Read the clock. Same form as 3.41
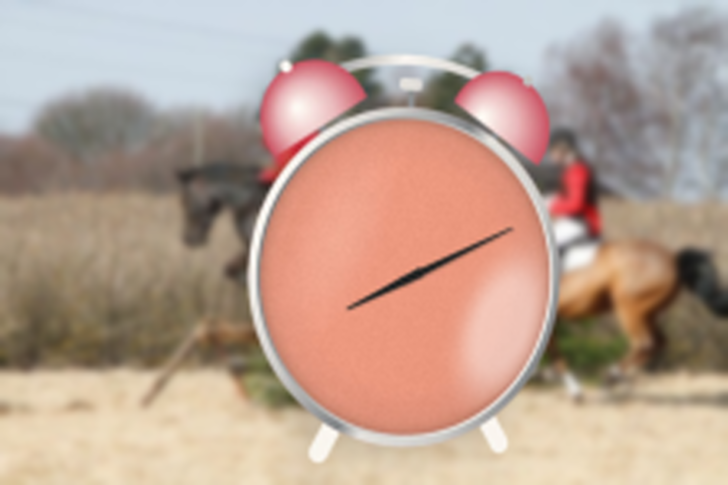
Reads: 8.11
